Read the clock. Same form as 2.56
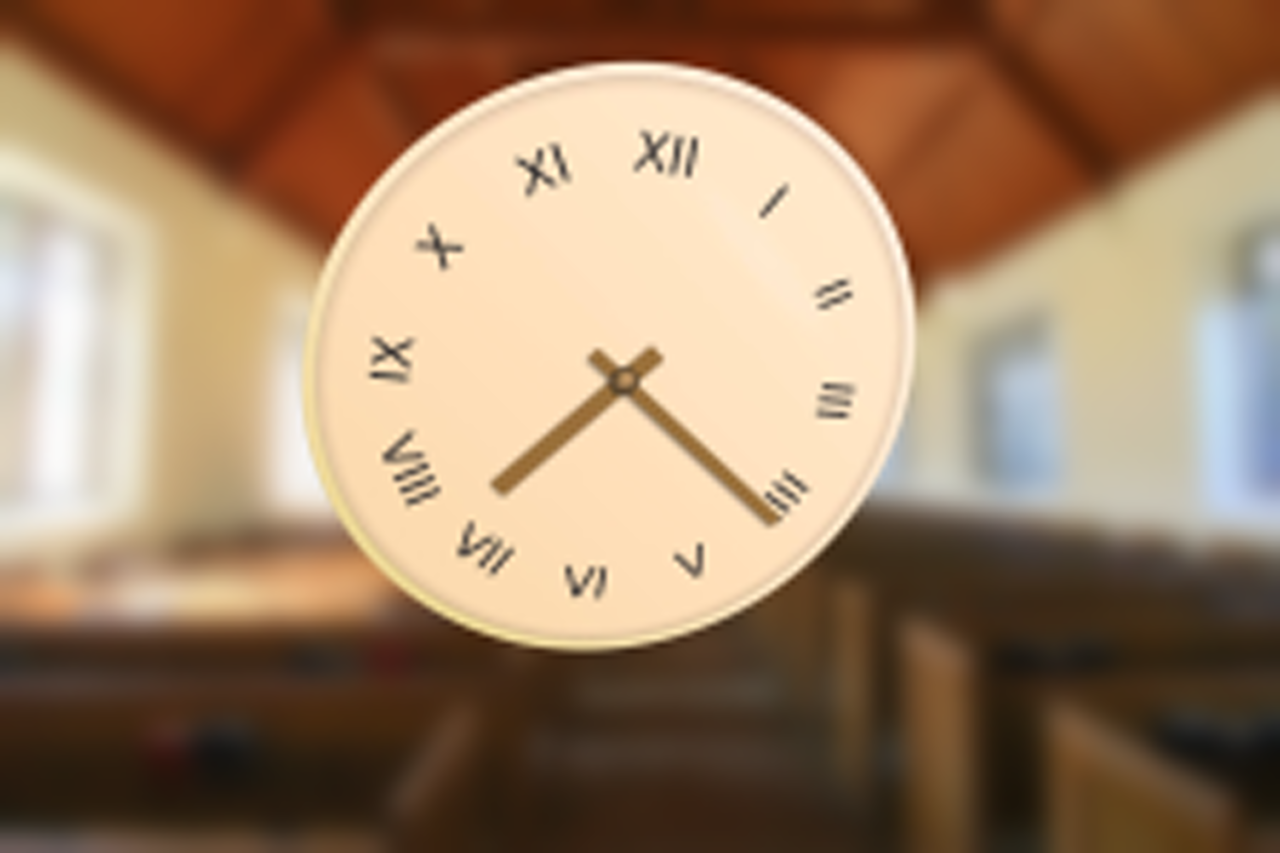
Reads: 7.21
